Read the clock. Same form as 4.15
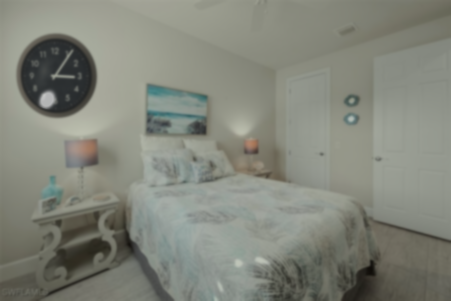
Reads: 3.06
